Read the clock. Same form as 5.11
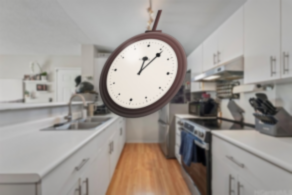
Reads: 12.06
